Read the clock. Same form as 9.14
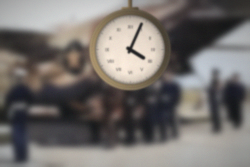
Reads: 4.04
